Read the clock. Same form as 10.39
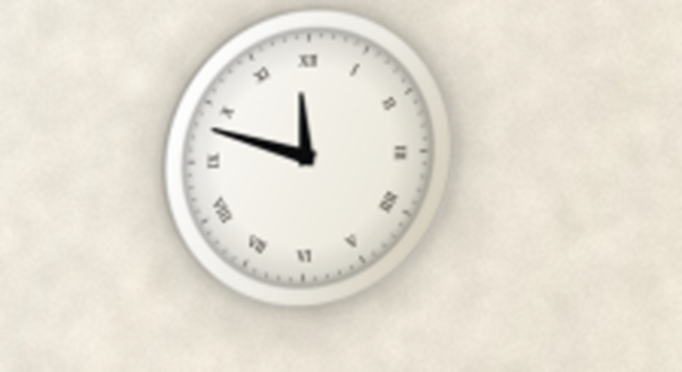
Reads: 11.48
